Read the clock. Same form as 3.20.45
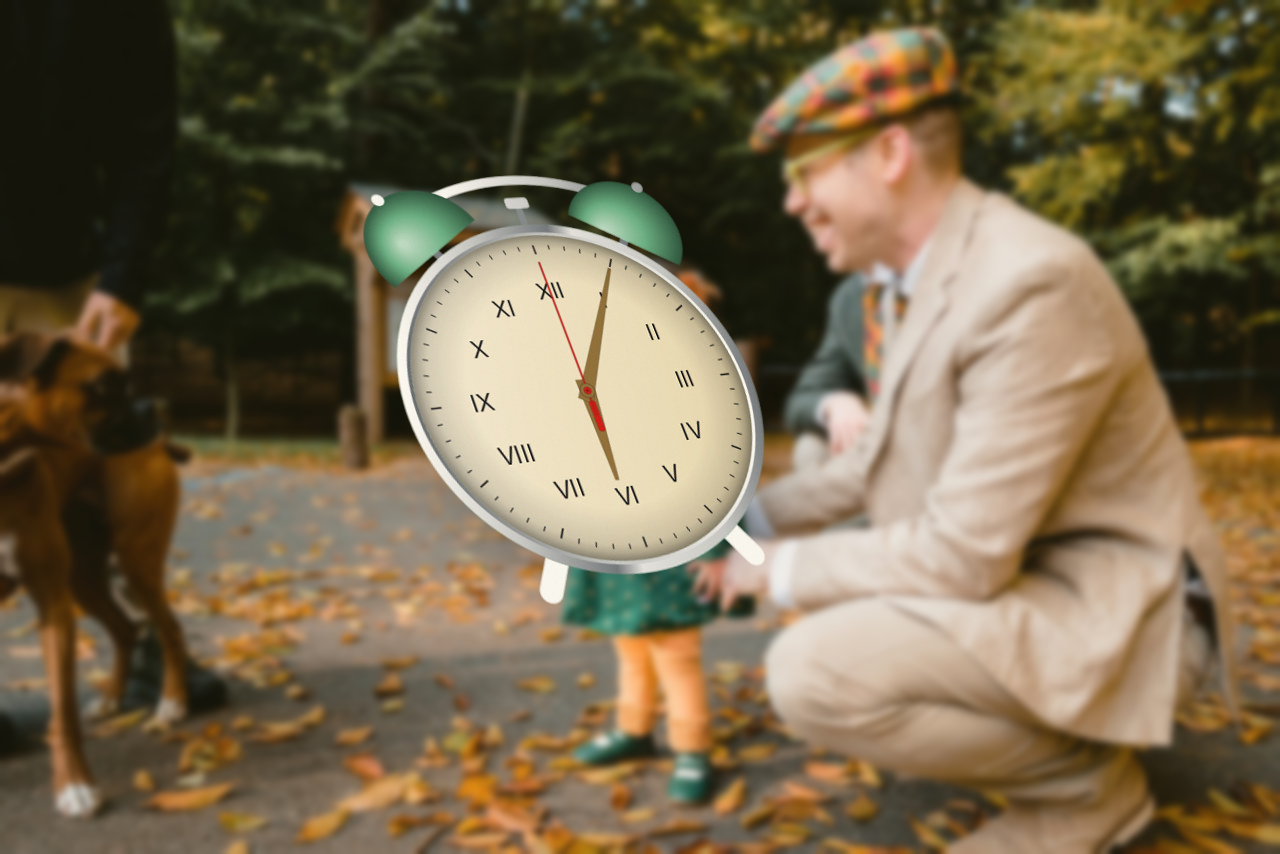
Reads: 6.05.00
